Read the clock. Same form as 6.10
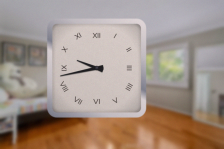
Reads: 9.43
